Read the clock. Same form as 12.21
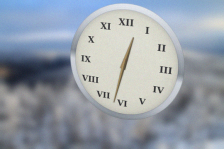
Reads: 12.32
